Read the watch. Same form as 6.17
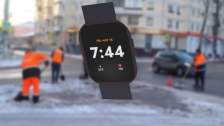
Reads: 7.44
